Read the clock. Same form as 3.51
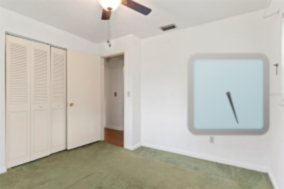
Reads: 5.27
